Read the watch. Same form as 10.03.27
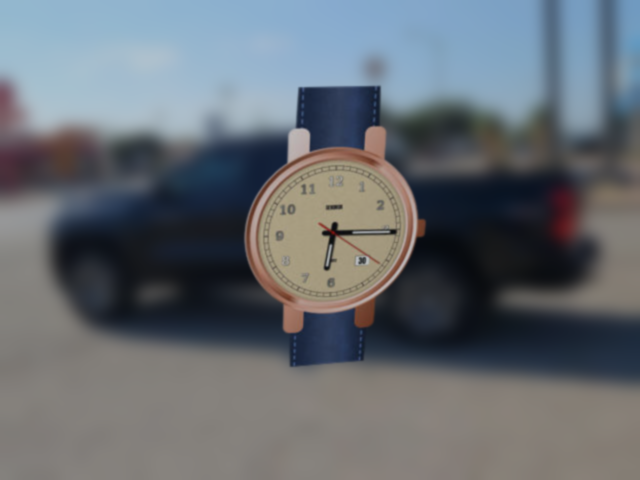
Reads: 6.15.21
